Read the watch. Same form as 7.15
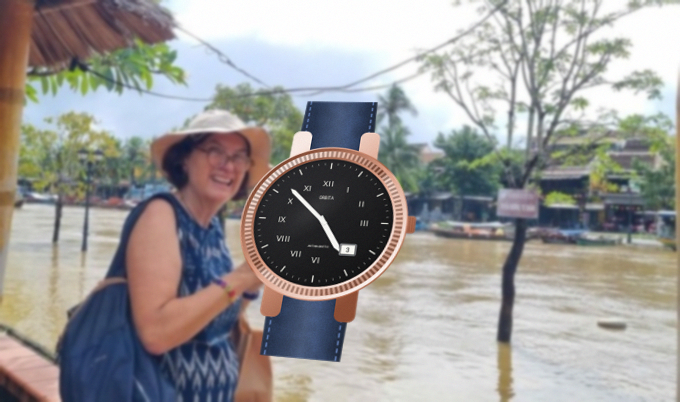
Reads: 4.52
